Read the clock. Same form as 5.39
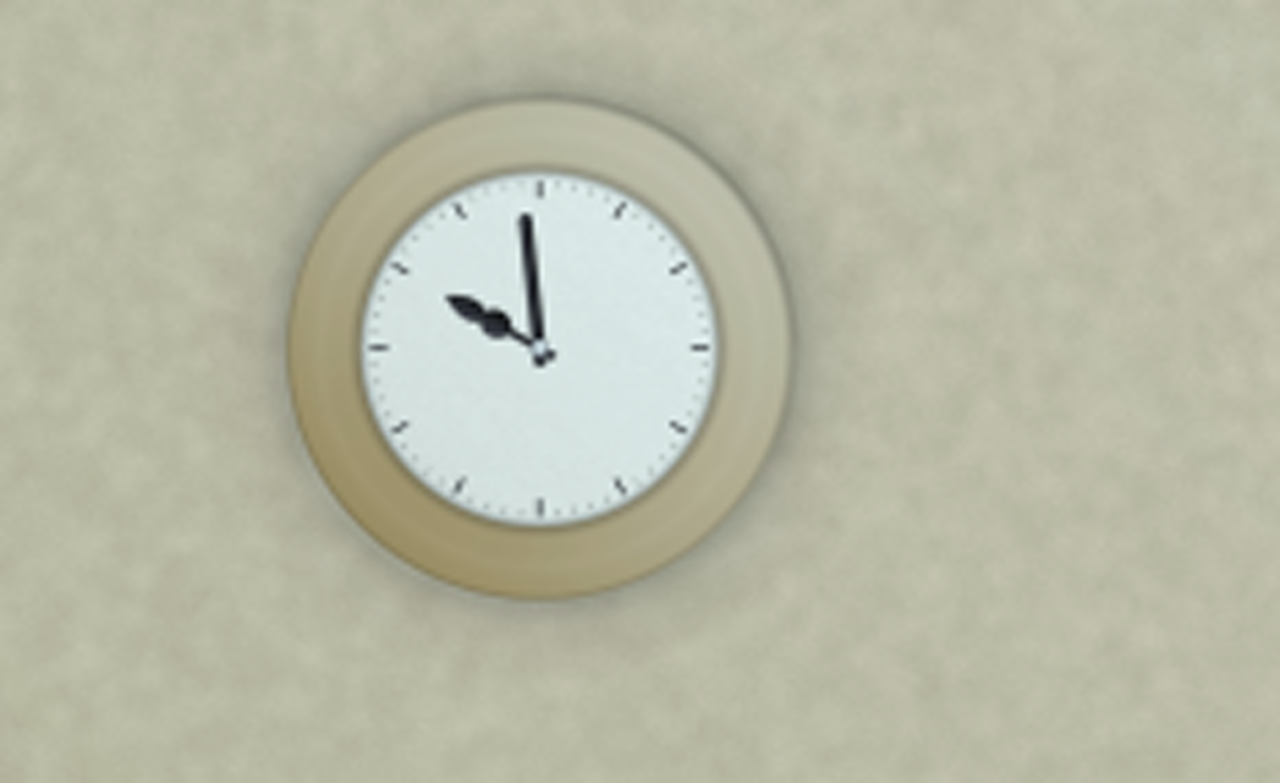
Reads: 9.59
